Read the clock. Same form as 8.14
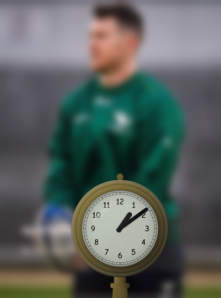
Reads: 1.09
